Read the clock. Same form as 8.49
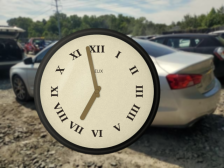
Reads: 6.58
